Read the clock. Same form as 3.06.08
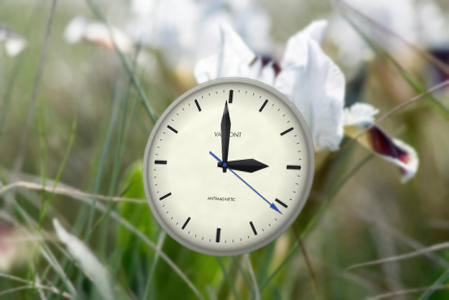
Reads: 2.59.21
